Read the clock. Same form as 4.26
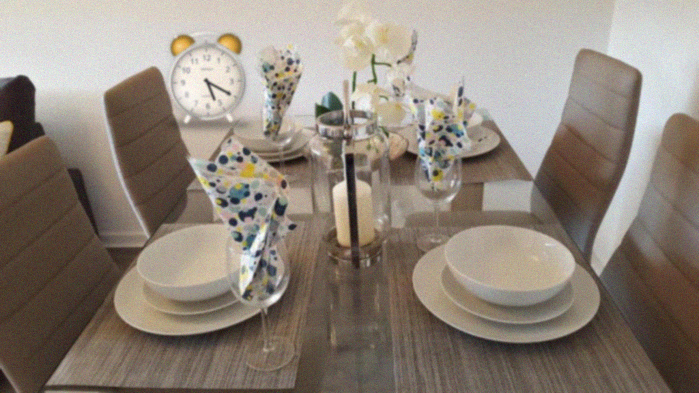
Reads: 5.20
